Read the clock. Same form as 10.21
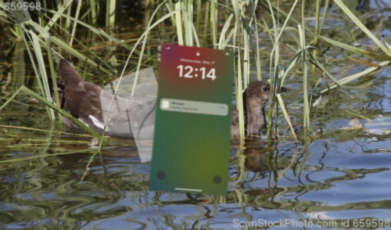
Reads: 12.14
